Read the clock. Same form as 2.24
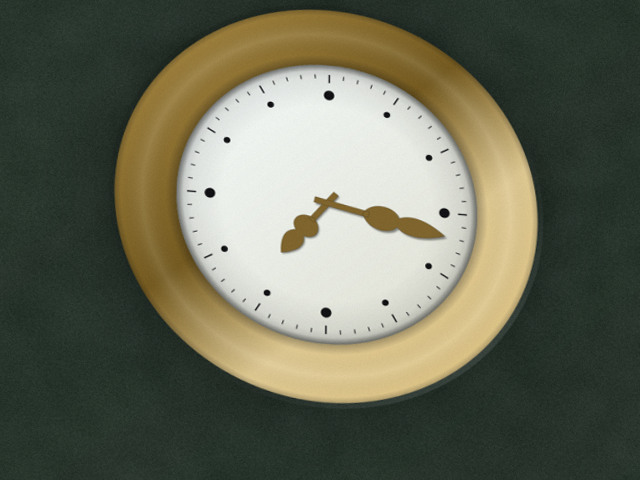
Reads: 7.17
